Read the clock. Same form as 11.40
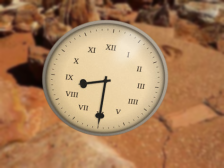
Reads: 8.30
